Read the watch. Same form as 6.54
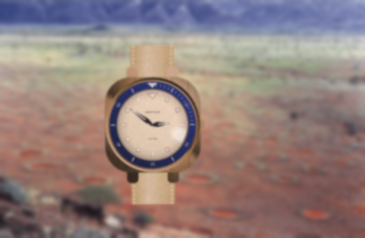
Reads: 2.51
